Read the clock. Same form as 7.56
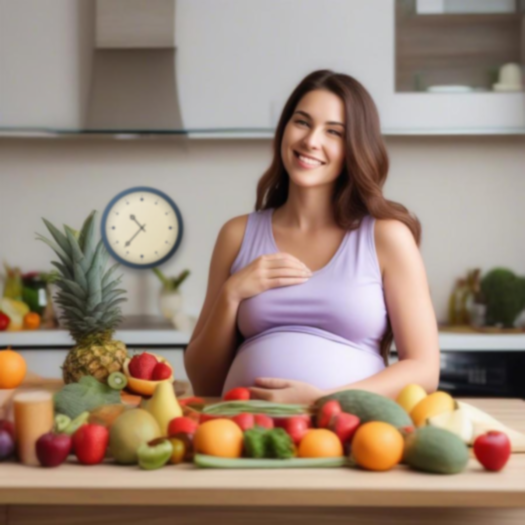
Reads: 10.37
